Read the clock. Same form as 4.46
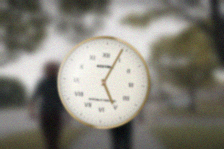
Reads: 5.04
